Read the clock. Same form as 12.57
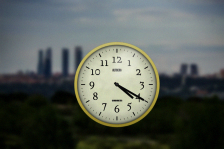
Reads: 4.20
